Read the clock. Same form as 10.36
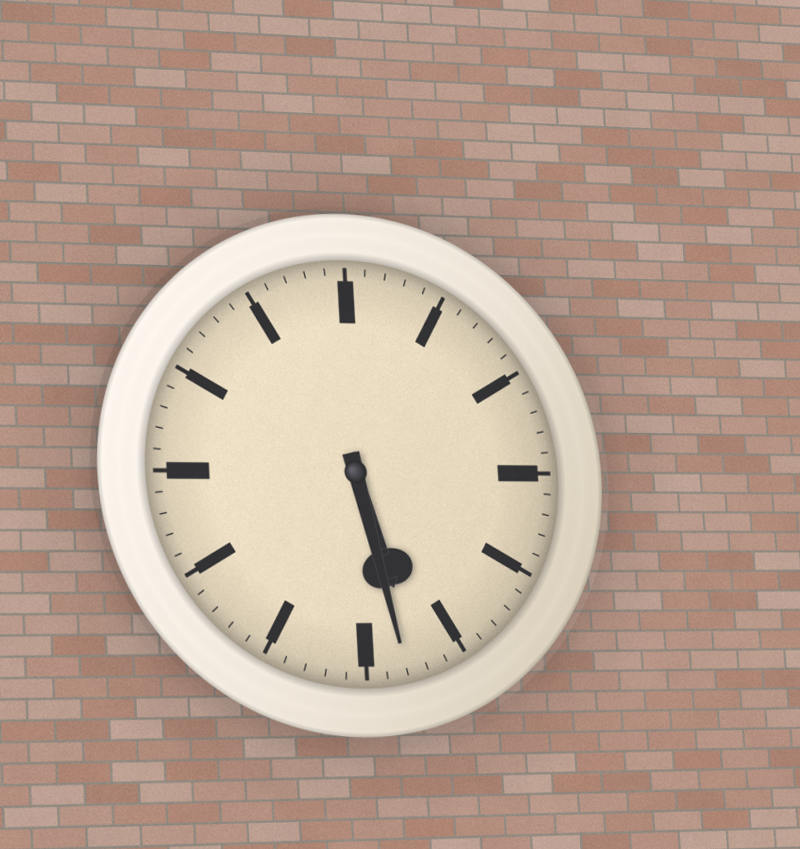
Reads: 5.28
